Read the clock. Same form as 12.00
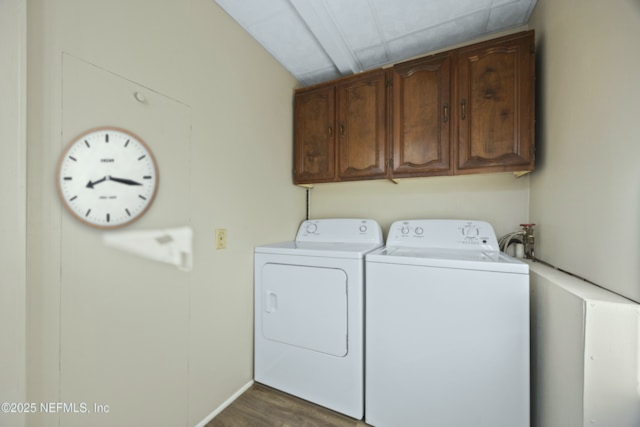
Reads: 8.17
